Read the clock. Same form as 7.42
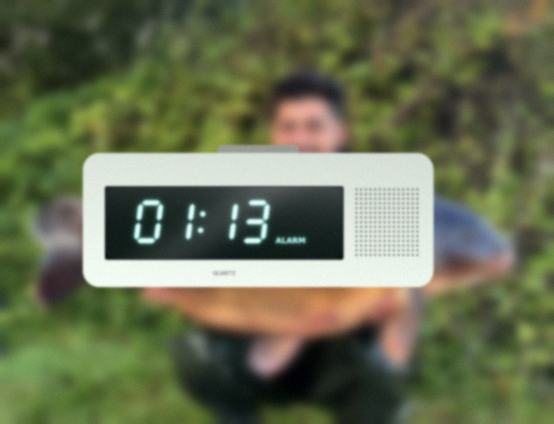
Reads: 1.13
